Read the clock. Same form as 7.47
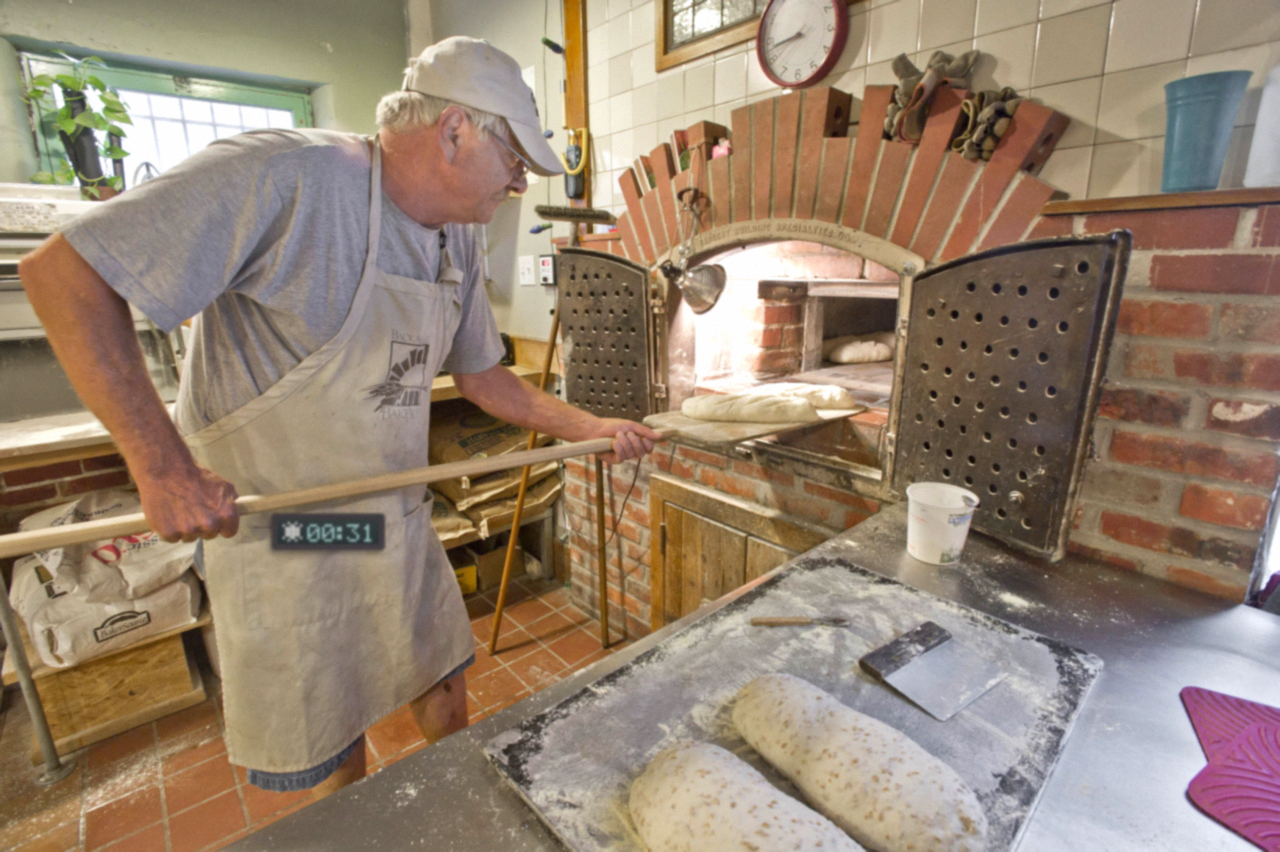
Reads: 0.31
